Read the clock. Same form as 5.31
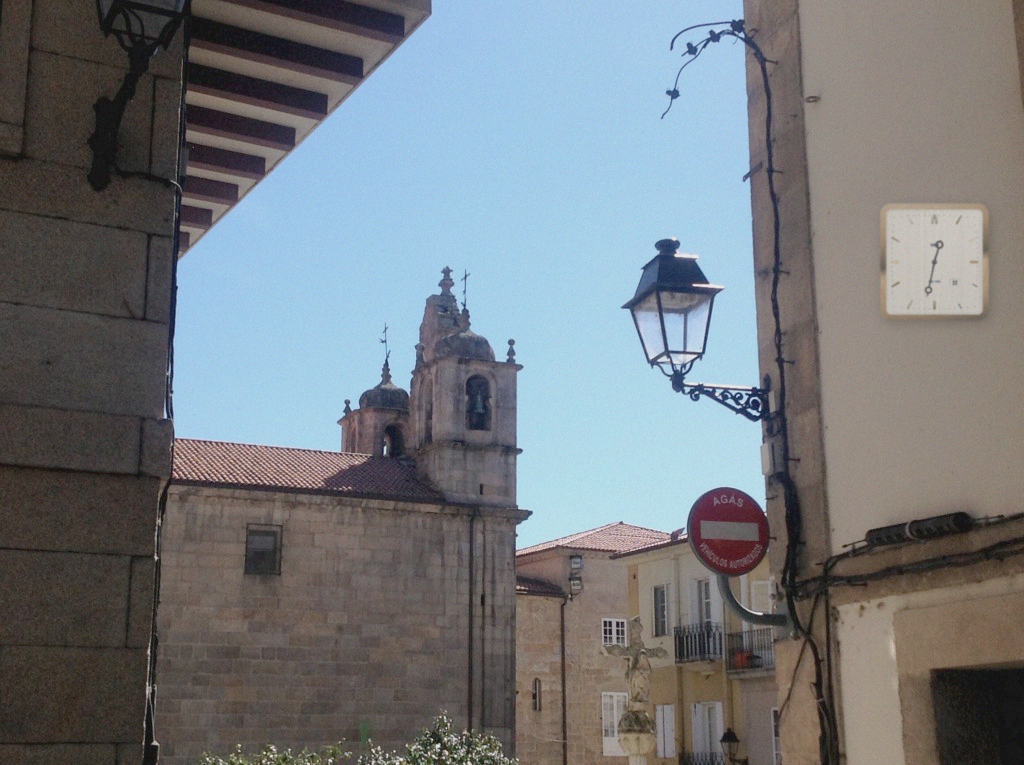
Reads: 12.32
